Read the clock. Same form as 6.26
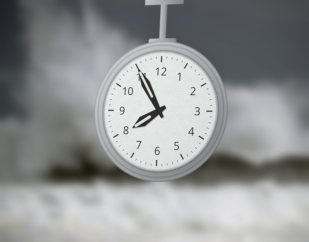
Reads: 7.55
